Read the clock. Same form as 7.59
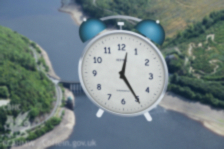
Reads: 12.25
